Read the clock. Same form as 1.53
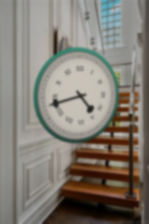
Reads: 4.43
